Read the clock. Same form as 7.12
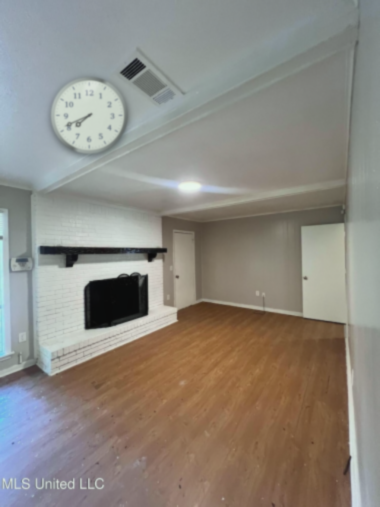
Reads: 7.41
